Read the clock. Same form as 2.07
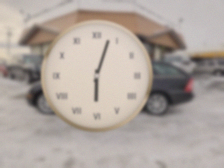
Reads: 6.03
